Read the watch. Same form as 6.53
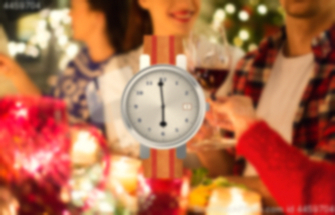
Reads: 5.59
